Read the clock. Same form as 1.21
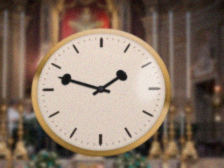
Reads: 1.48
